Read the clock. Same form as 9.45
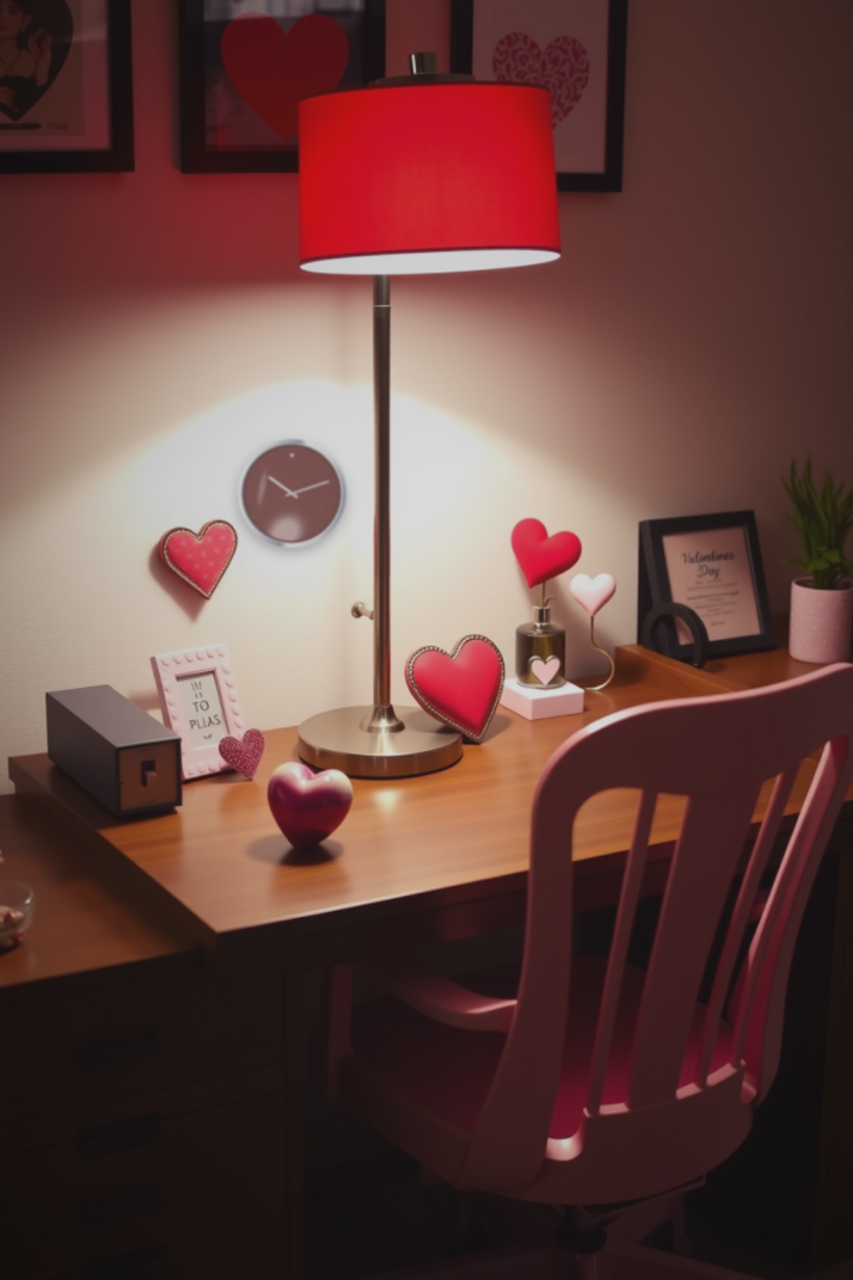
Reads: 10.12
